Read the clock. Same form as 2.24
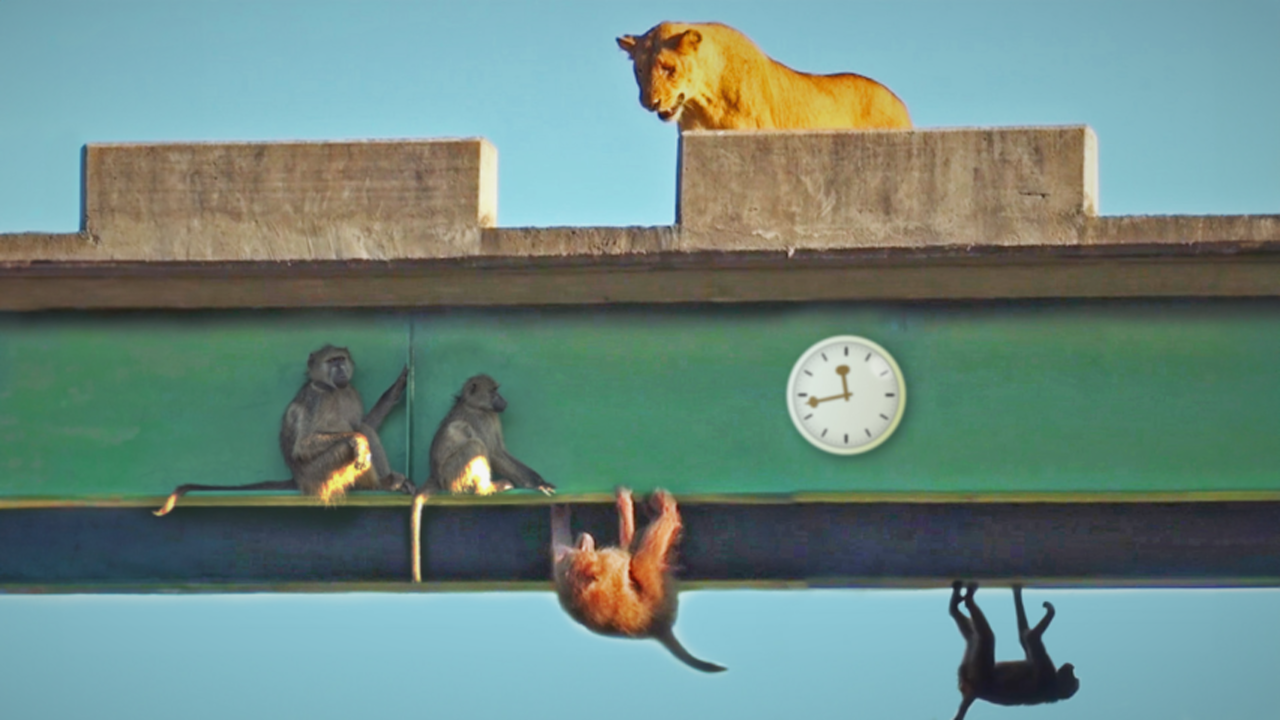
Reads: 11.43
